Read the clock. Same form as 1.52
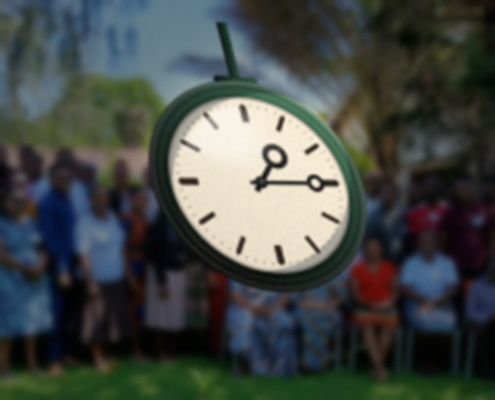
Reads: 1.15
